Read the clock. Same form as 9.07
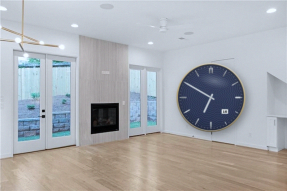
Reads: 6.50
